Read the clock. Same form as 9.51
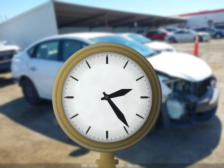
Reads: 2.24
